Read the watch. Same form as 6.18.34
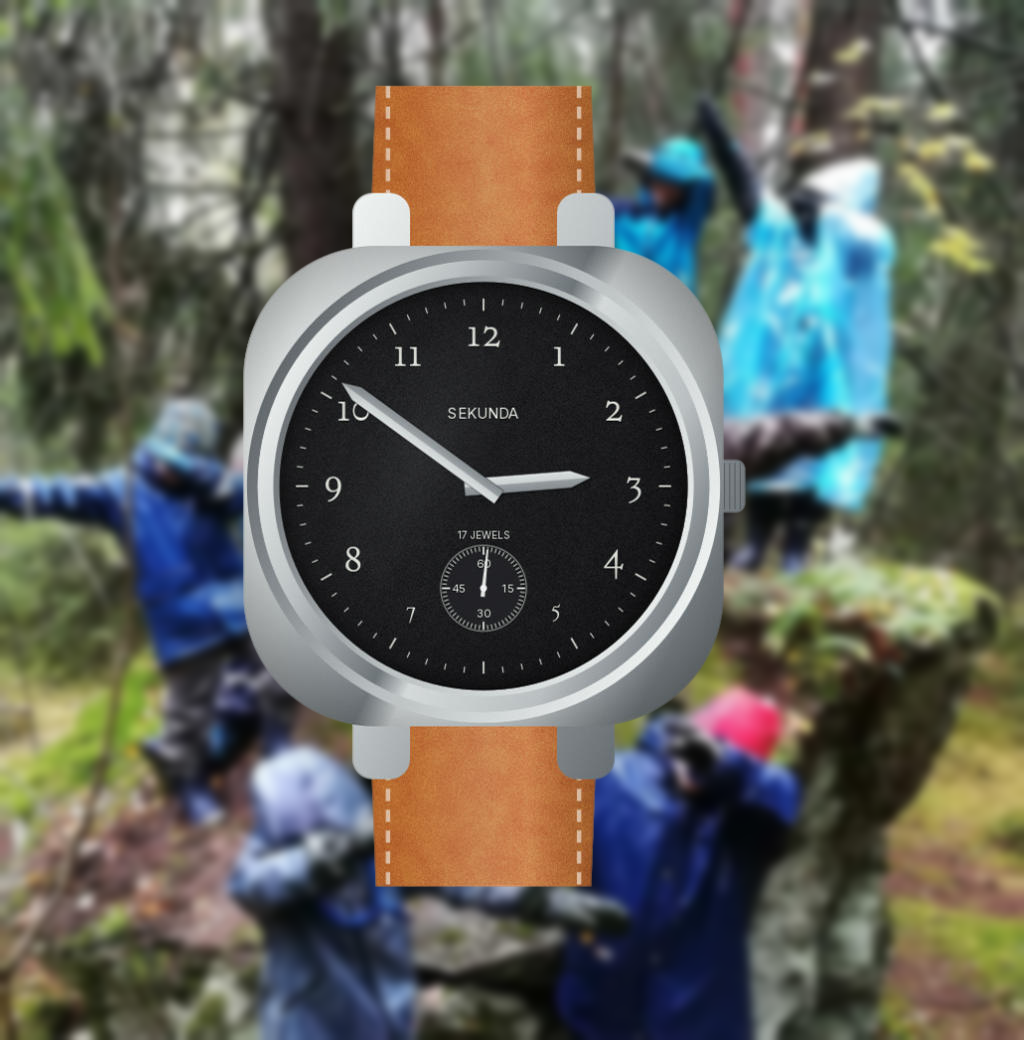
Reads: 2.51.01
